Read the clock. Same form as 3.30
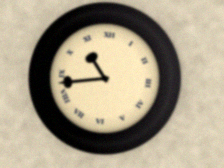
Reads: 10.43
